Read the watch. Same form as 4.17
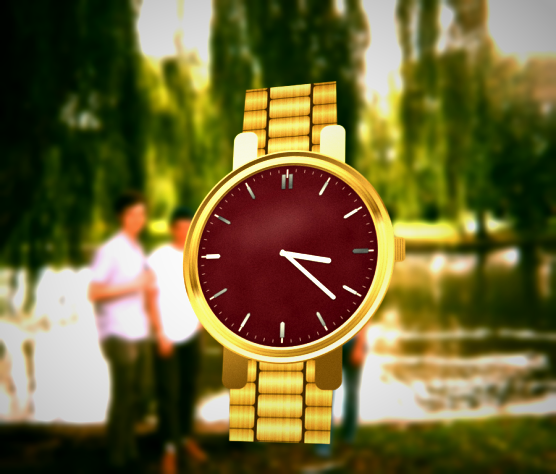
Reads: 3.22
